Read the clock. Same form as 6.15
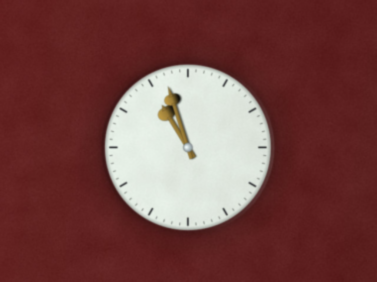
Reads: 10.57
